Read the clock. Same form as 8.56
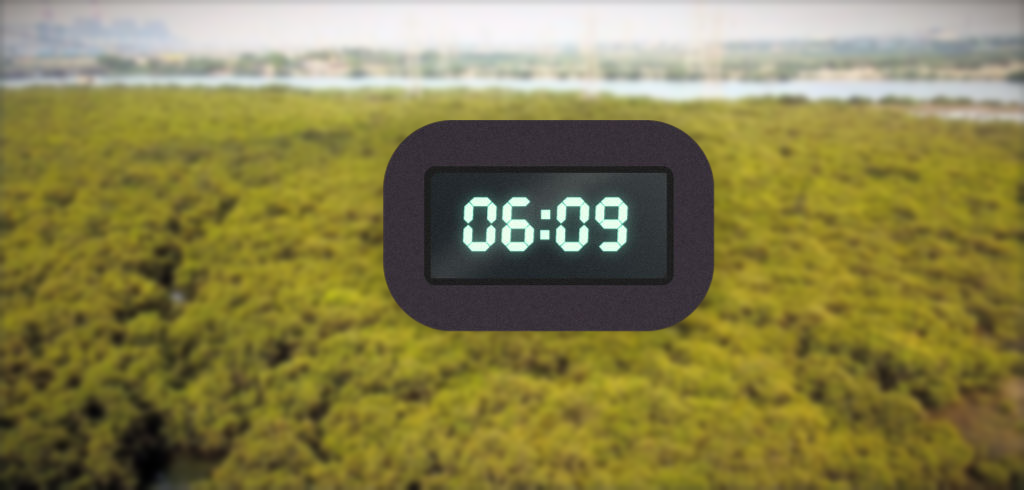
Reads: 6.09
